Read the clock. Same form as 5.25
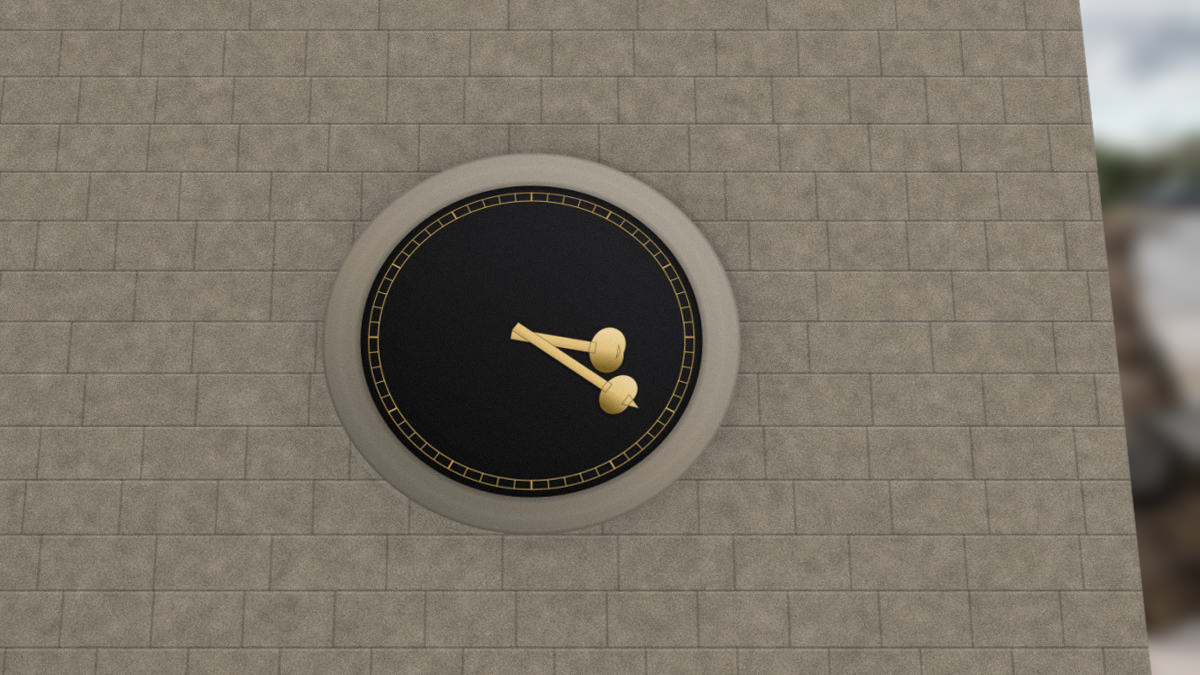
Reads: 3.21
